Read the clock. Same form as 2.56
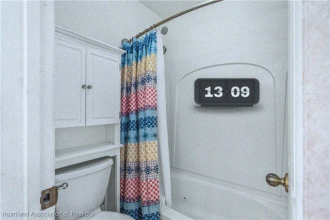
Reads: 13.09
